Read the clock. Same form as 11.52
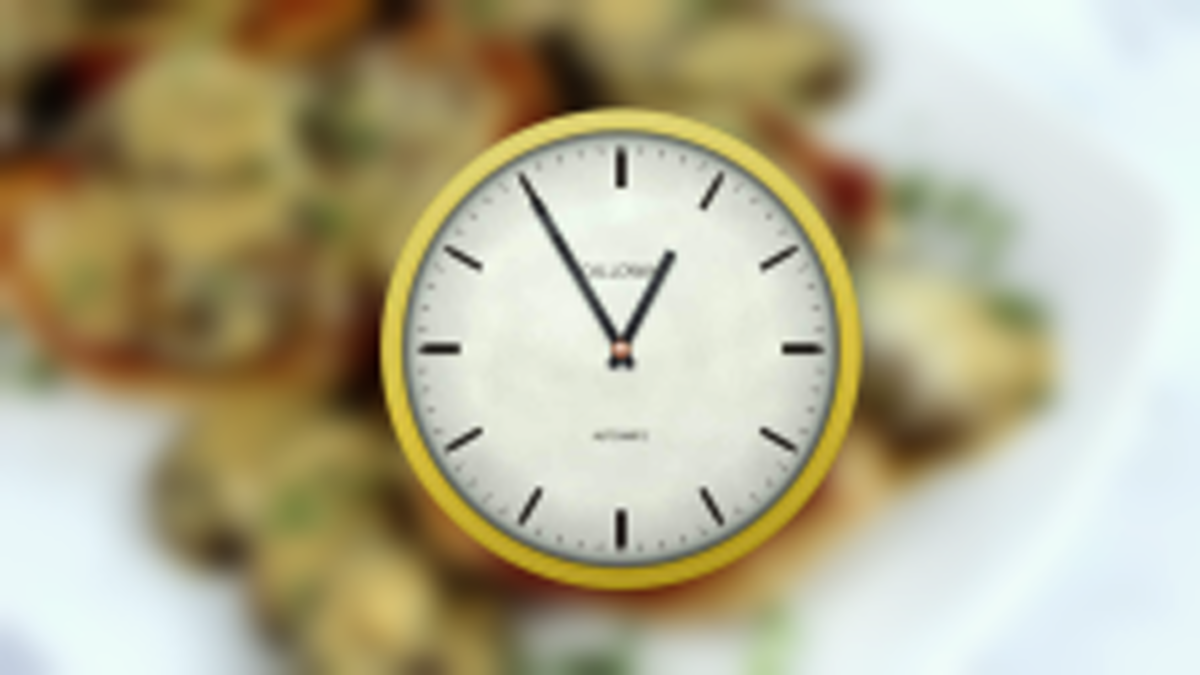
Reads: 12.55
